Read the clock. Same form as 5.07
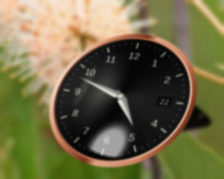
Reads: 4.48
